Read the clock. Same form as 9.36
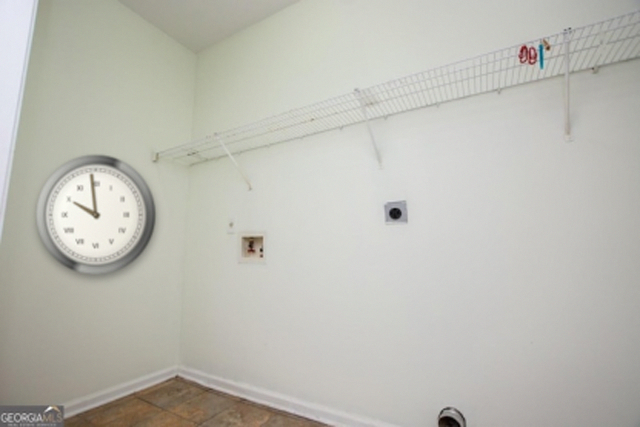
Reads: 9.59
